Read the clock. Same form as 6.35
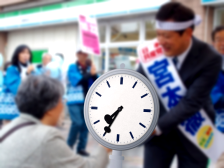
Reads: 7.35
